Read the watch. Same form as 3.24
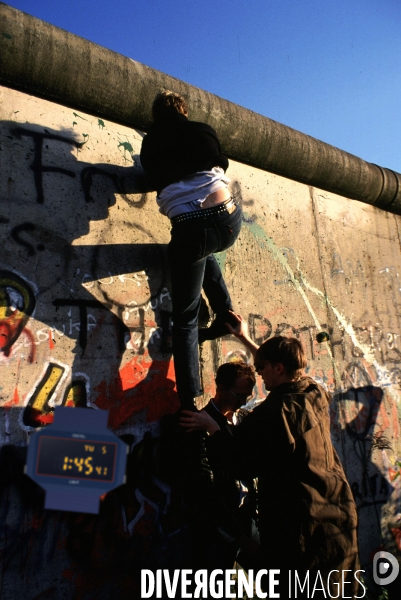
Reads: 1.45
